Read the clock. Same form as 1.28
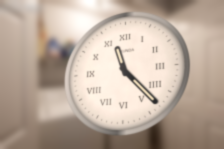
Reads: 11.23
